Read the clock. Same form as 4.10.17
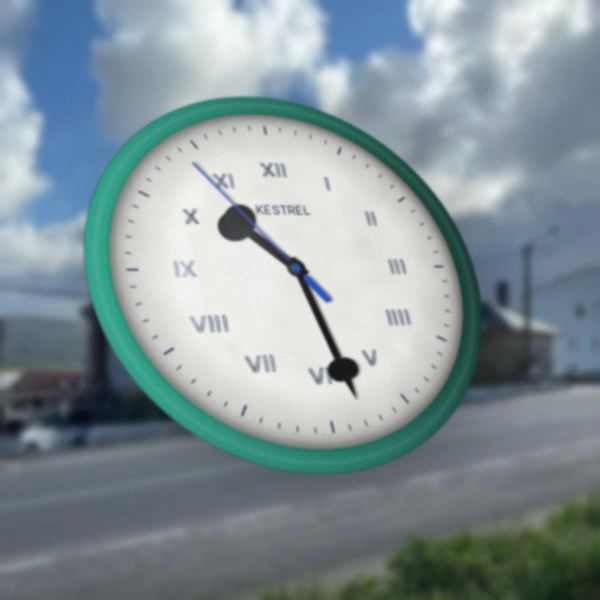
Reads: 10.27.54
